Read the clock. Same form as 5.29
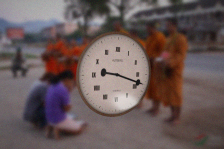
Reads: 9.18
